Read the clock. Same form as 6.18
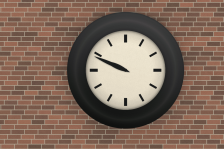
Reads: 9.49
